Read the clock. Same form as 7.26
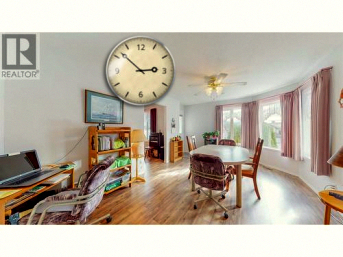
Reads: 2.52
